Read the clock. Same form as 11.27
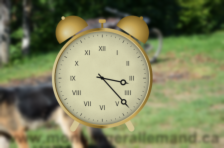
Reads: 3.23
